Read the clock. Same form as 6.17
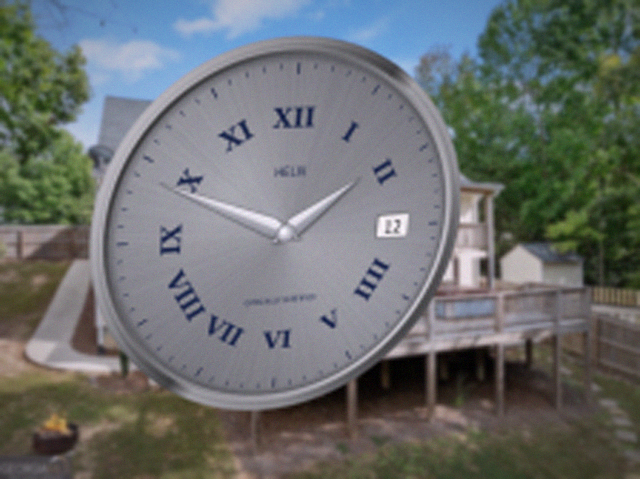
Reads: 1.49
